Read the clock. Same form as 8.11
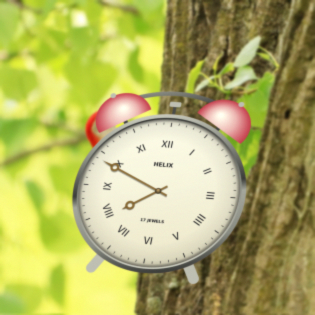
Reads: 7.49
